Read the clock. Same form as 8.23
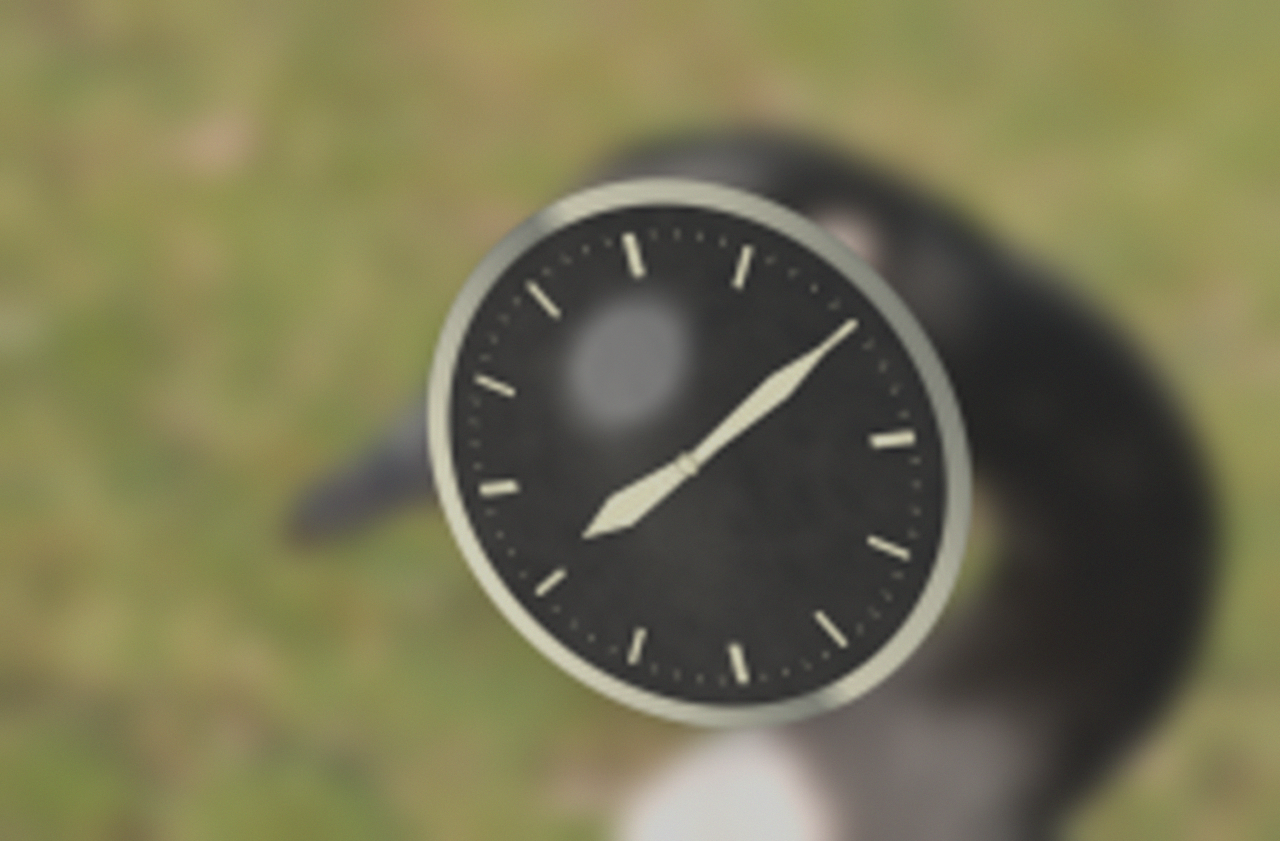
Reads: 8.10
